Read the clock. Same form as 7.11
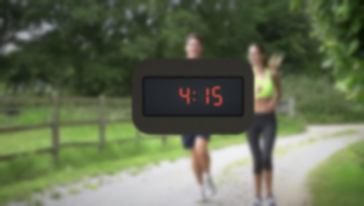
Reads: 4.15
